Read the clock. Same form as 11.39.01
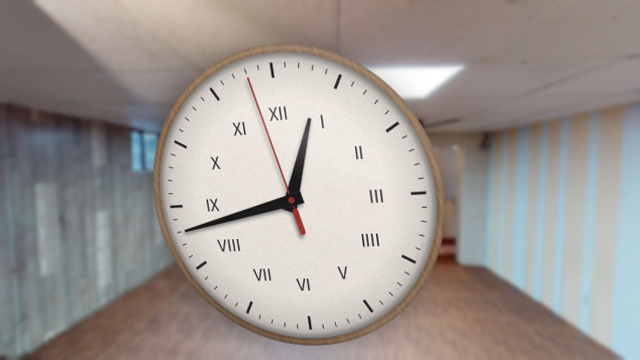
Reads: 12.42.58
